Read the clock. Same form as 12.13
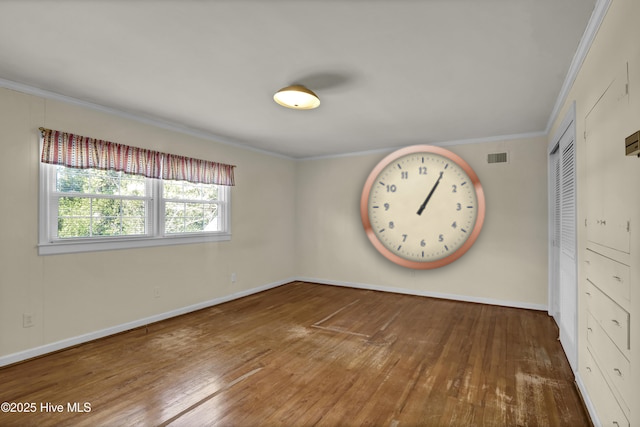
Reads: 1.05
